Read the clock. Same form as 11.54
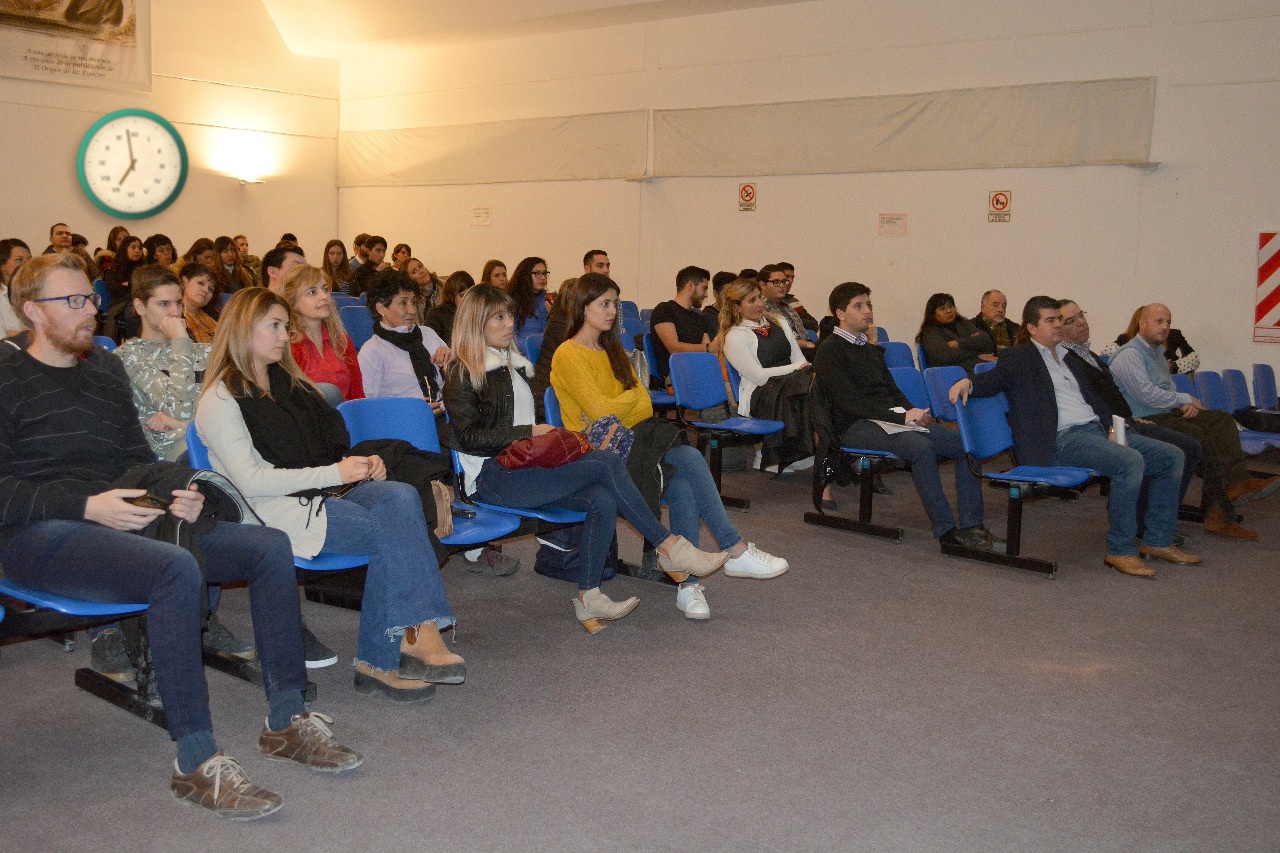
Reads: 6.58
